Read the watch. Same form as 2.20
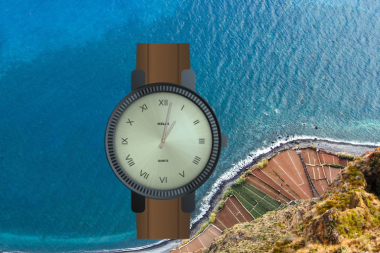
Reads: 1.02
